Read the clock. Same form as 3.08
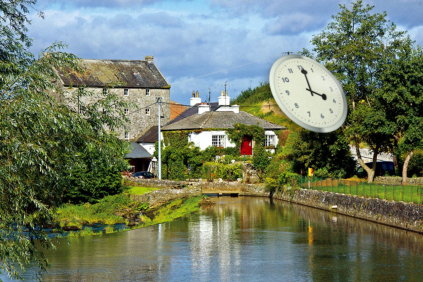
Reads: 4.01
